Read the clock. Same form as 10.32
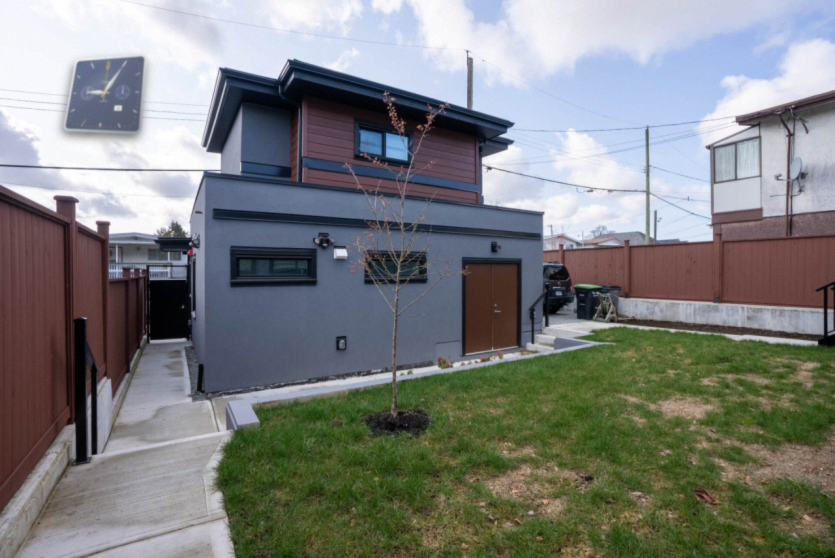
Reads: 9.05
